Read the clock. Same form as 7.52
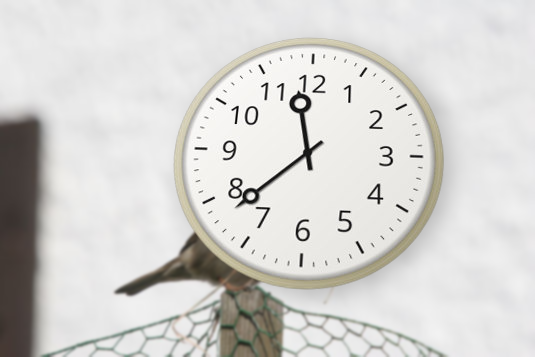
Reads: 11.38
